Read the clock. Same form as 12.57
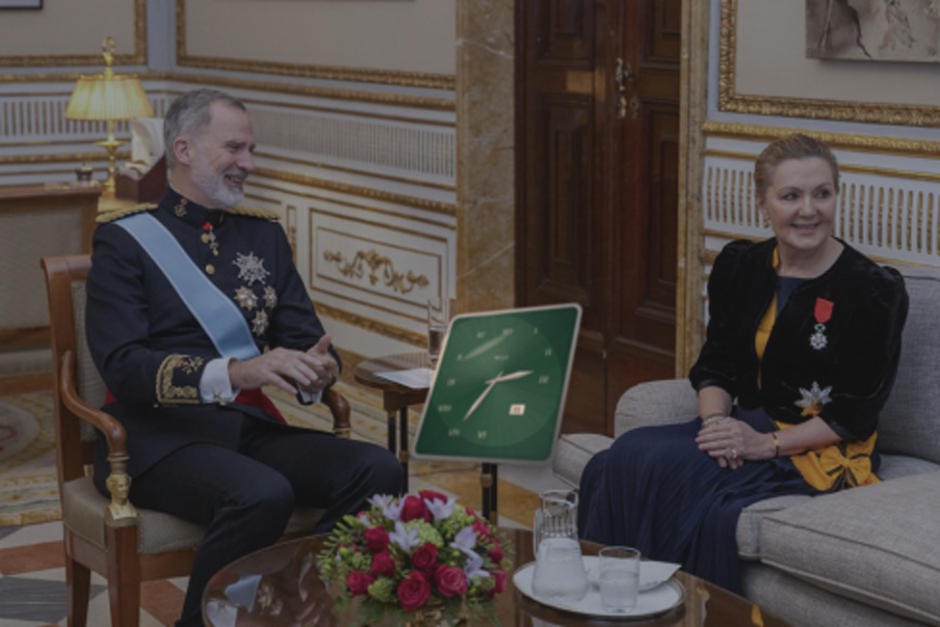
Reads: 2.35
